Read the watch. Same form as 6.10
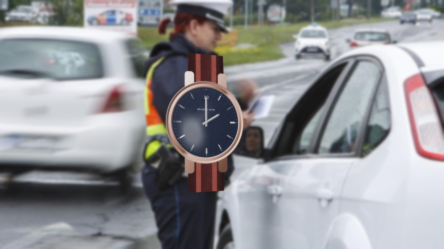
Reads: 2.00
